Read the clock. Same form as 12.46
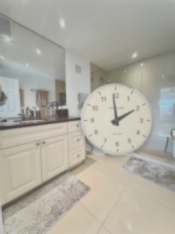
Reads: 1.59
